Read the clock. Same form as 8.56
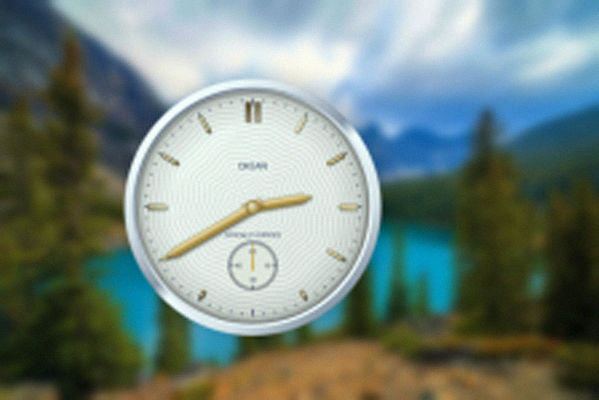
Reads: 2.40
